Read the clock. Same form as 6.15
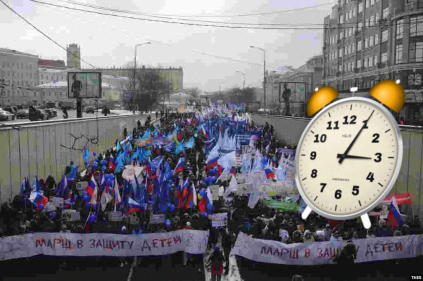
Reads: 3.05
